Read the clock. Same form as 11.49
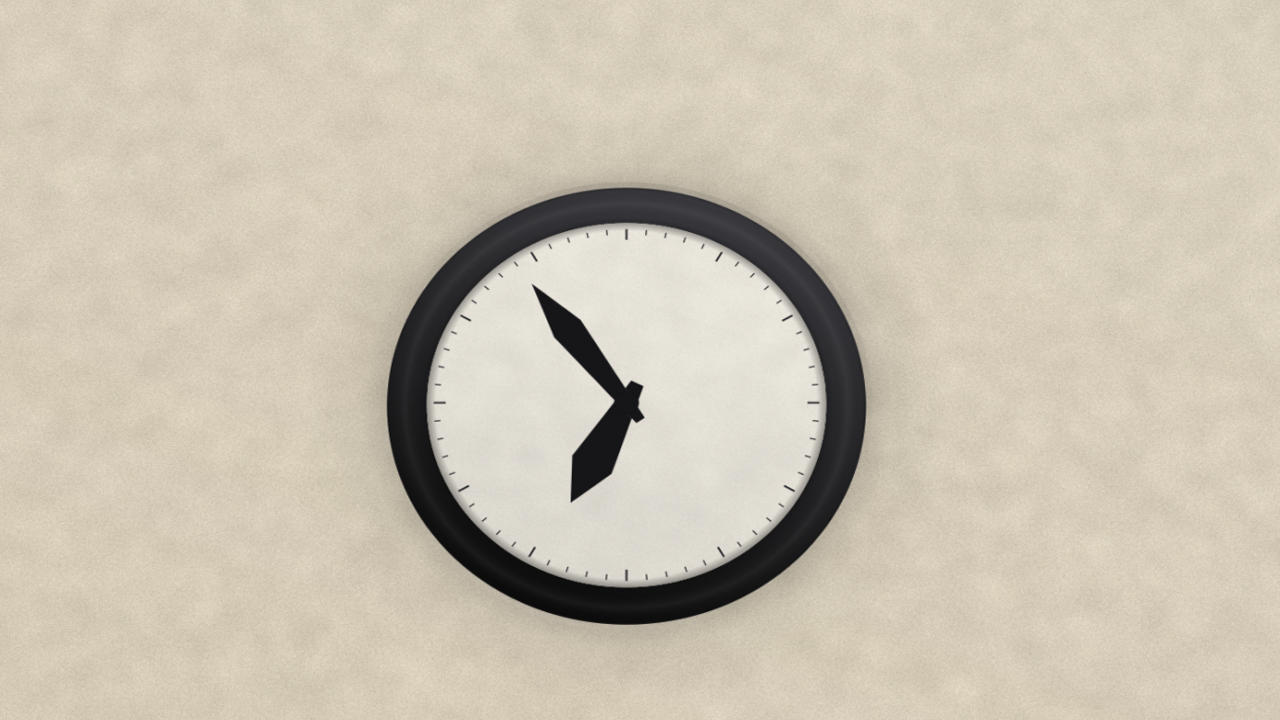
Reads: 6.54
